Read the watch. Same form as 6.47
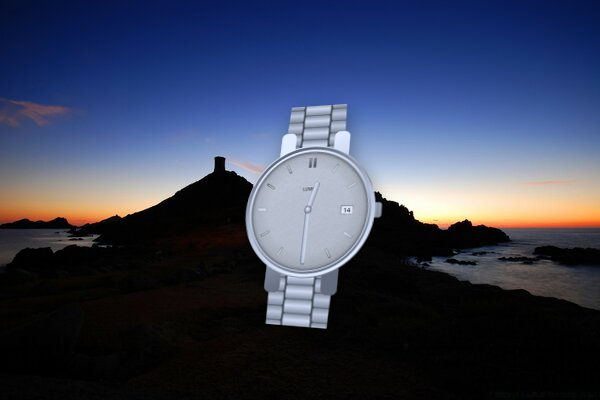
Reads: 12.30
